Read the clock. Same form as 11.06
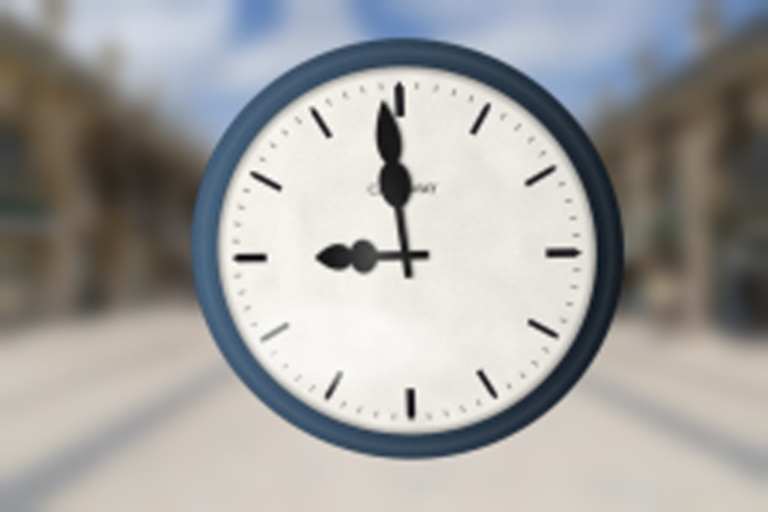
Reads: 8.59
